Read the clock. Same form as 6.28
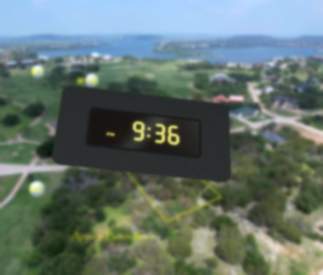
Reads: 9.36
